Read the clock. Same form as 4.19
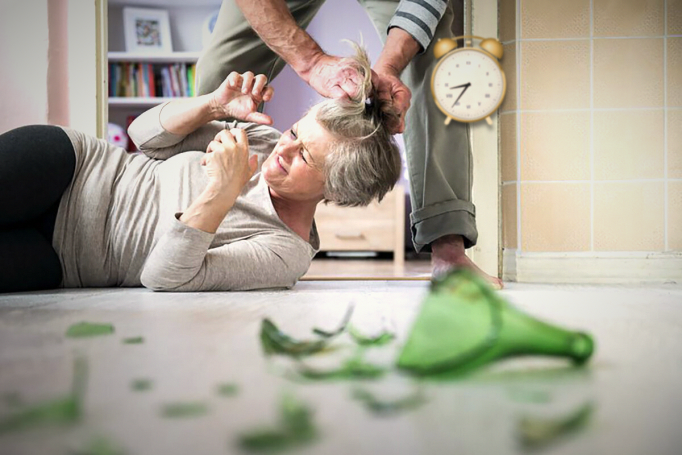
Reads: 8.36
